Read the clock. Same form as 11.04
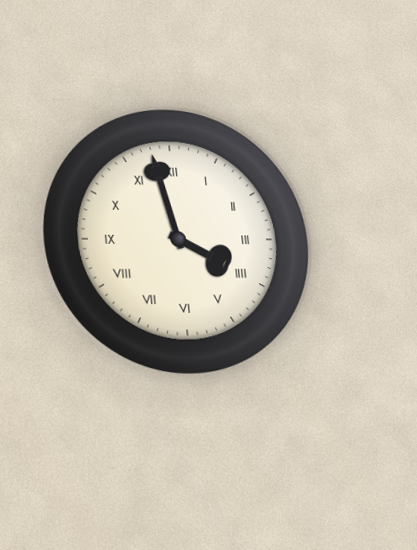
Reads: 3.58
